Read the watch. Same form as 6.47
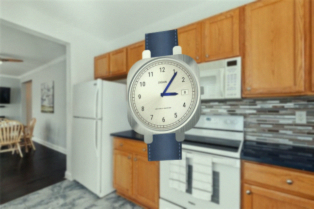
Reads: 3.06
